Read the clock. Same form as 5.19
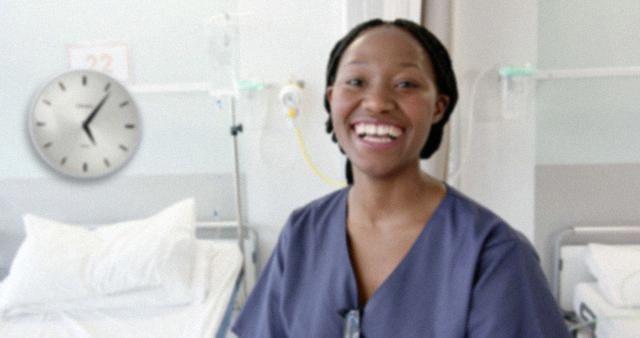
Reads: 5.06
